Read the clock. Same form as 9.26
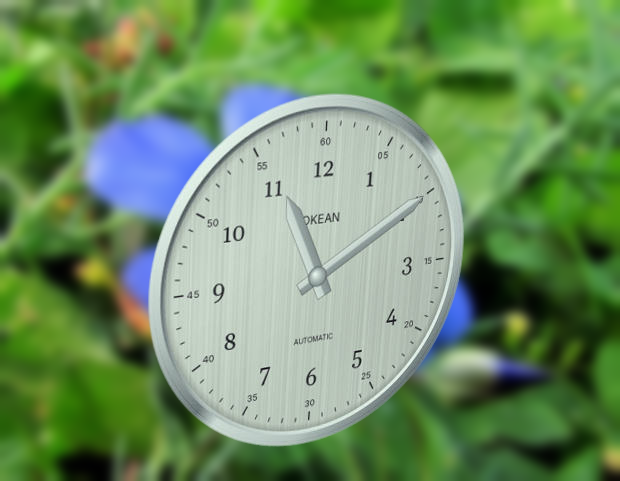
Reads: 11.10
